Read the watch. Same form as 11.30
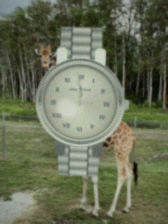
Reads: 11.59
